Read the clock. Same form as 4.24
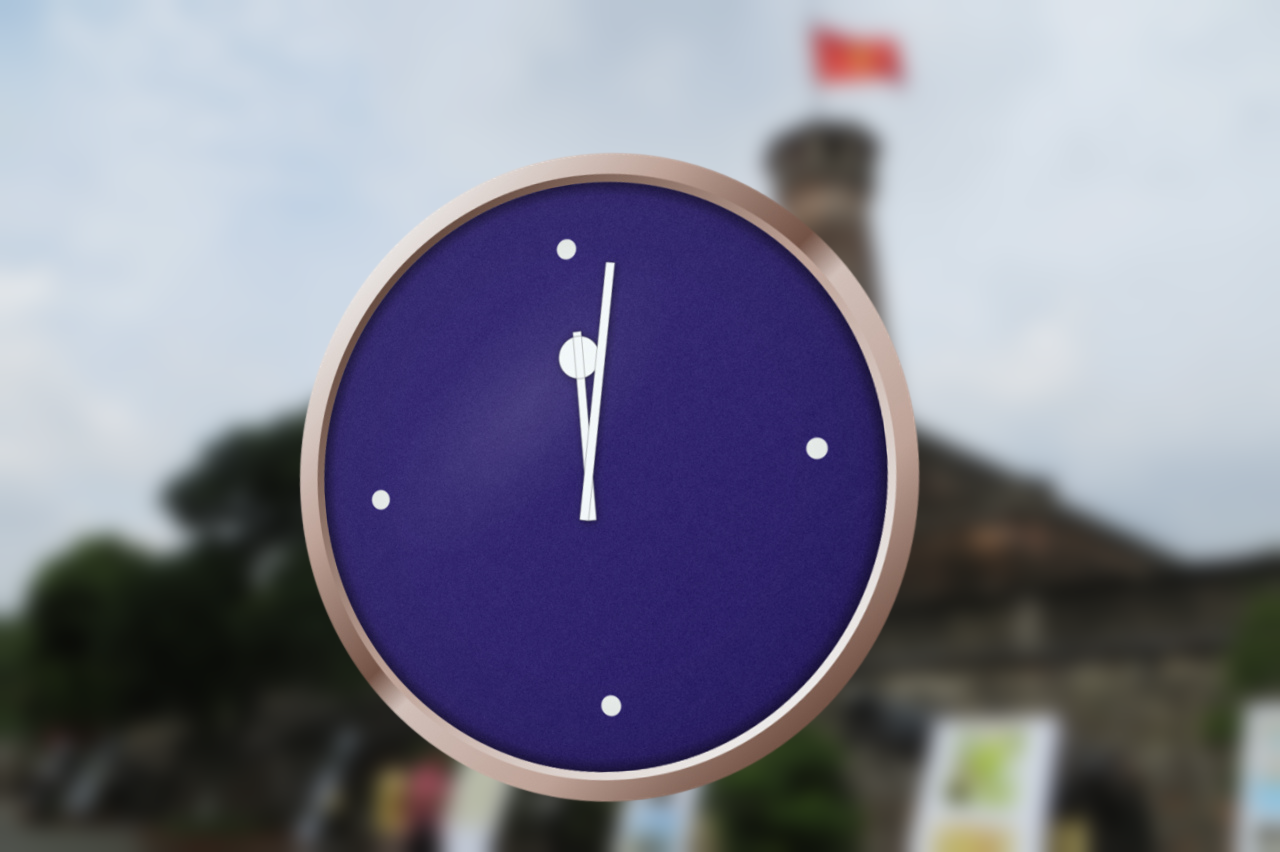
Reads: 12.02
